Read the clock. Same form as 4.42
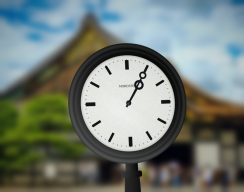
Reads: 1.05
